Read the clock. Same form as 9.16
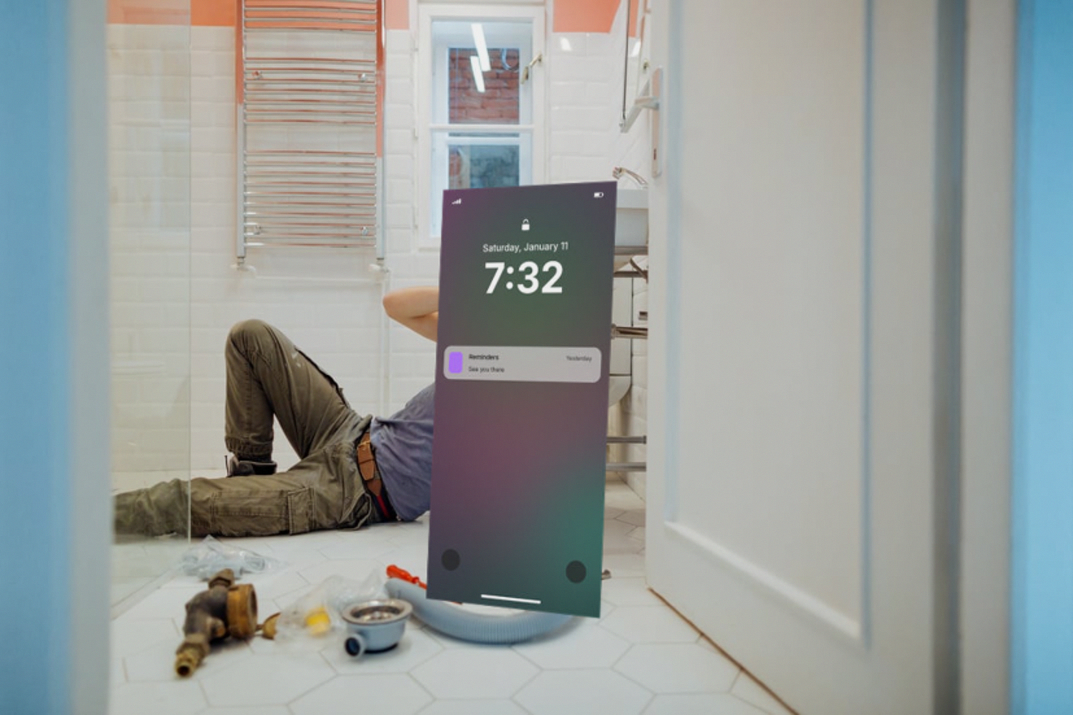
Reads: 7.32
